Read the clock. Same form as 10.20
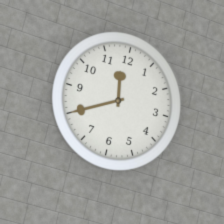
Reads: 11.40
